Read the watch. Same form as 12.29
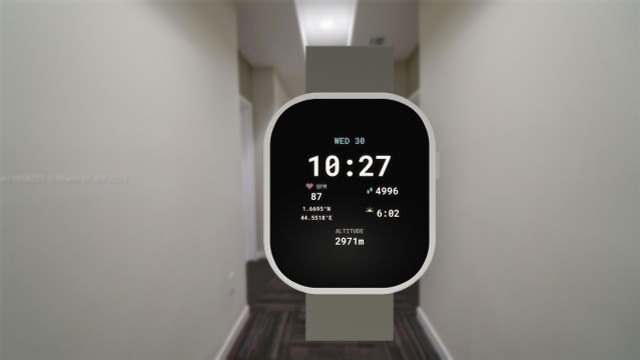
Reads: 10.27
